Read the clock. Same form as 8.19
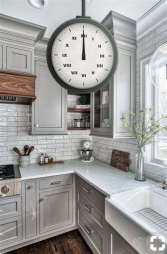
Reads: 12.00
